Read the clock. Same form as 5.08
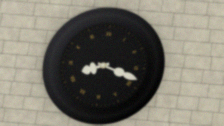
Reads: 8.18
